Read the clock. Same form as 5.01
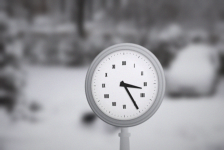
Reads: 3.25
